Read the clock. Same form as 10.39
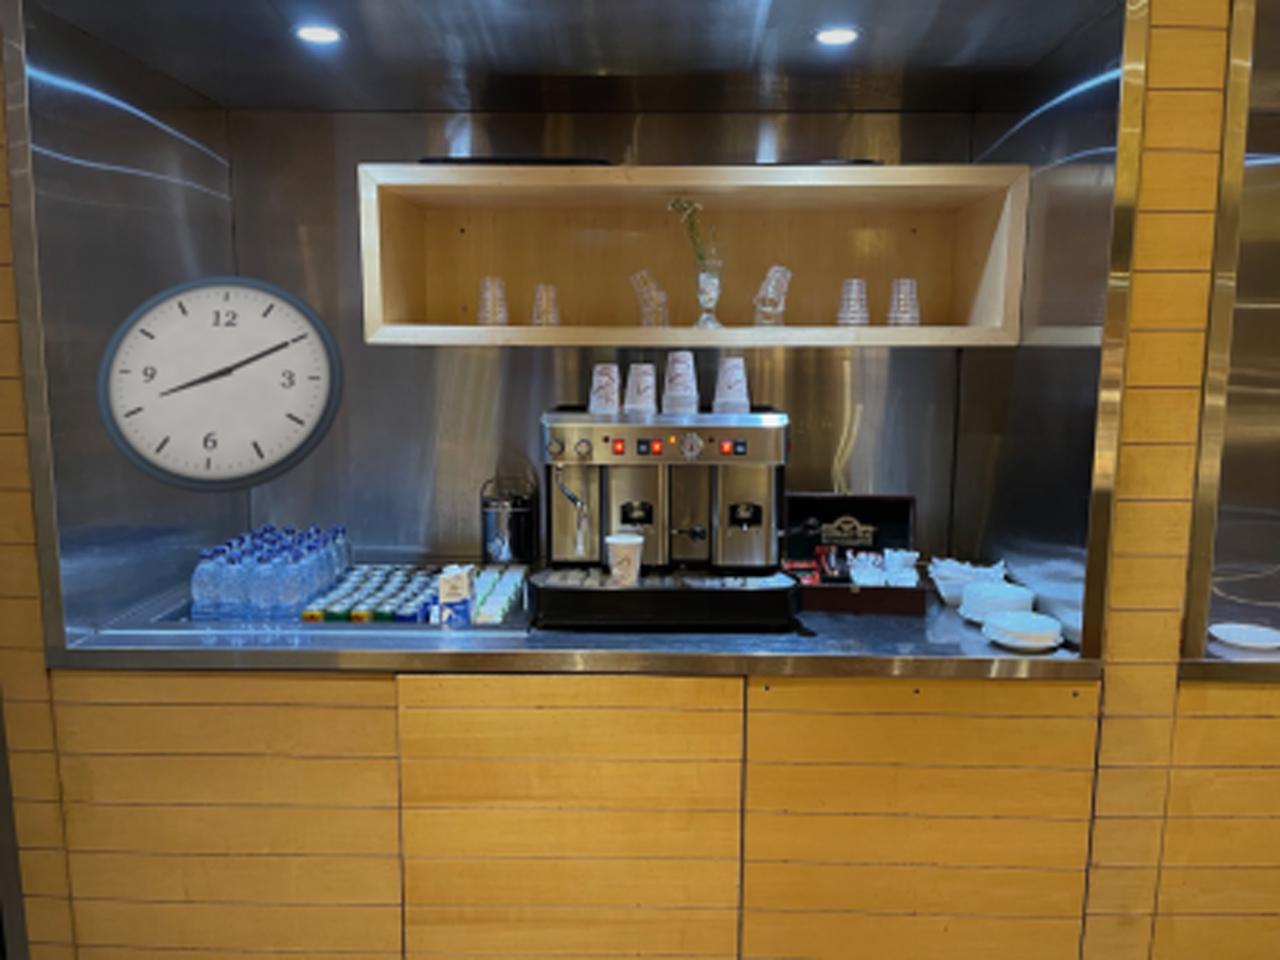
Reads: 8.10
